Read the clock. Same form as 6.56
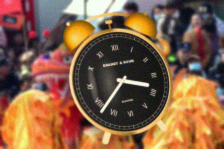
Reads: 3.38
